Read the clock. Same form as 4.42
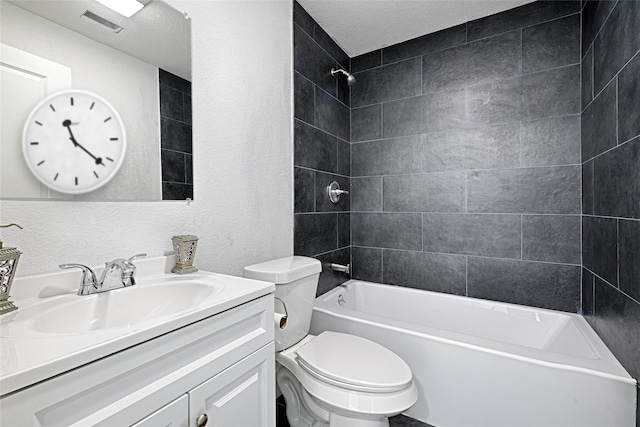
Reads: 11.22
